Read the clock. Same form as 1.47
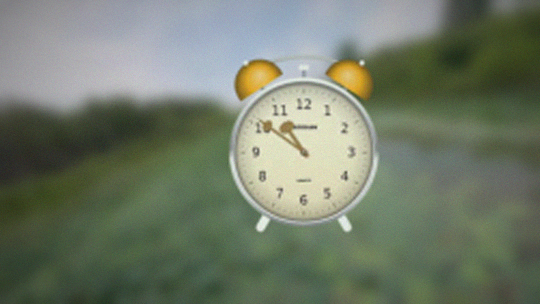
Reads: 10.51
